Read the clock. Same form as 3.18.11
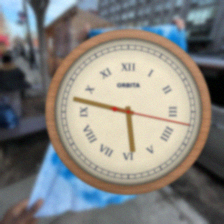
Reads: 5.47.17
